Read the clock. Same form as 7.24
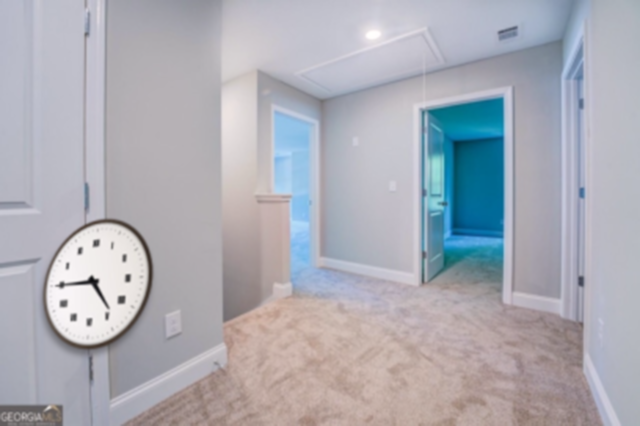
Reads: 4.45
